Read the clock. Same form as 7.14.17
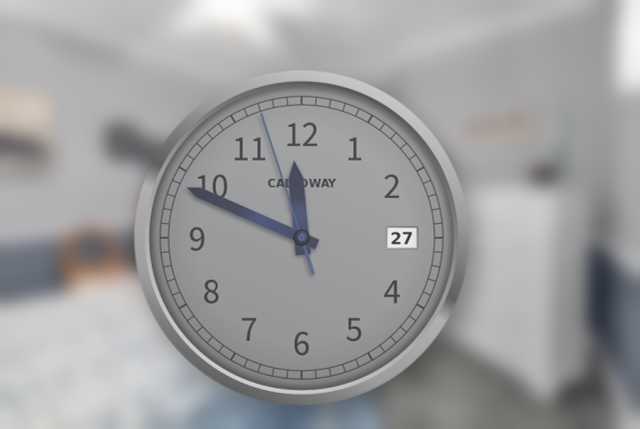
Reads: 11.48.57
